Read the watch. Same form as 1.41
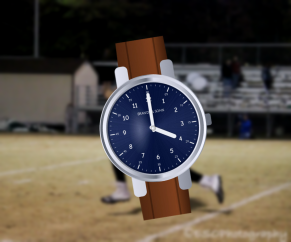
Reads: 4.00
